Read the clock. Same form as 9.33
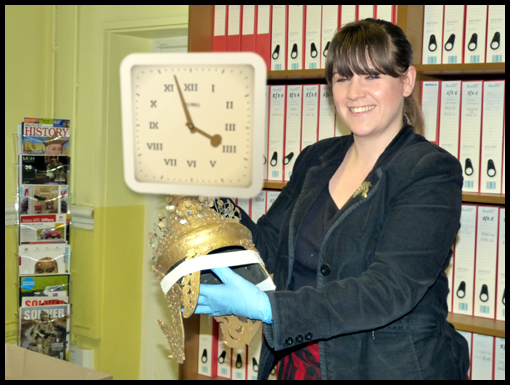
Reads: 3.57
